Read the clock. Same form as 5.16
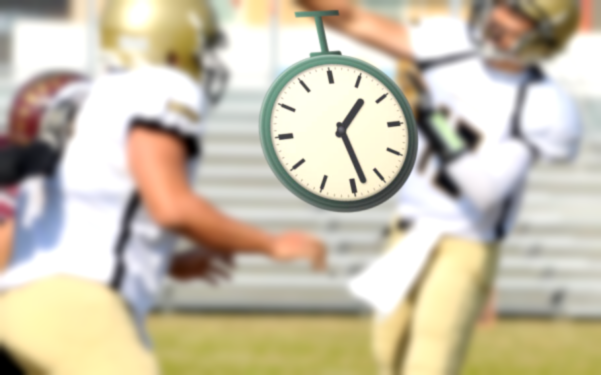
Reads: 1.28
